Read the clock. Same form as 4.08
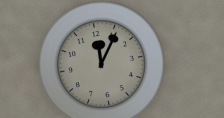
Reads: 12.06
